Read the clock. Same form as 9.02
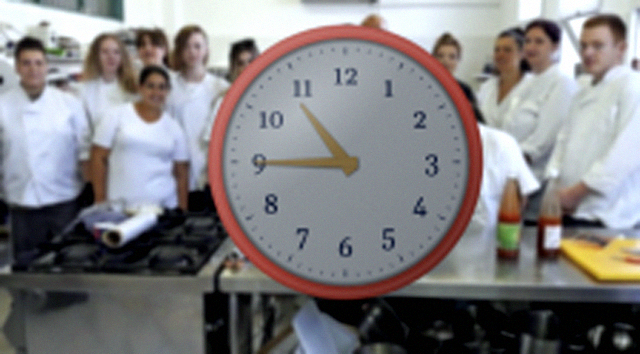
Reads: 10.45
